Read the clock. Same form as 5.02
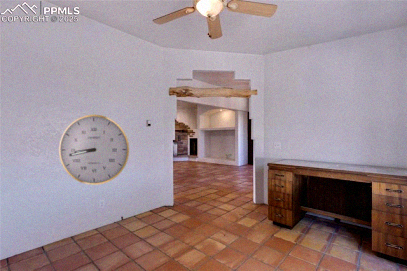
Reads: 8.43
